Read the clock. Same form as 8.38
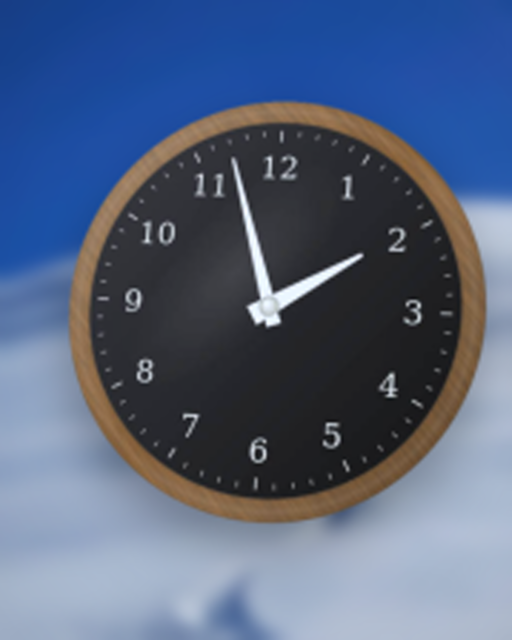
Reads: 1.57
